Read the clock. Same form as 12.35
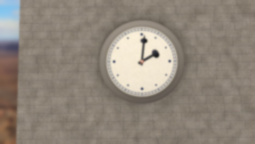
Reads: 2.01
